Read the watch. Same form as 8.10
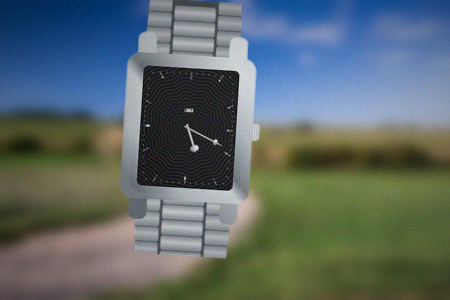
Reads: 5.19
